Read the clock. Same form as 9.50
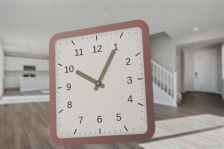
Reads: 10.05
